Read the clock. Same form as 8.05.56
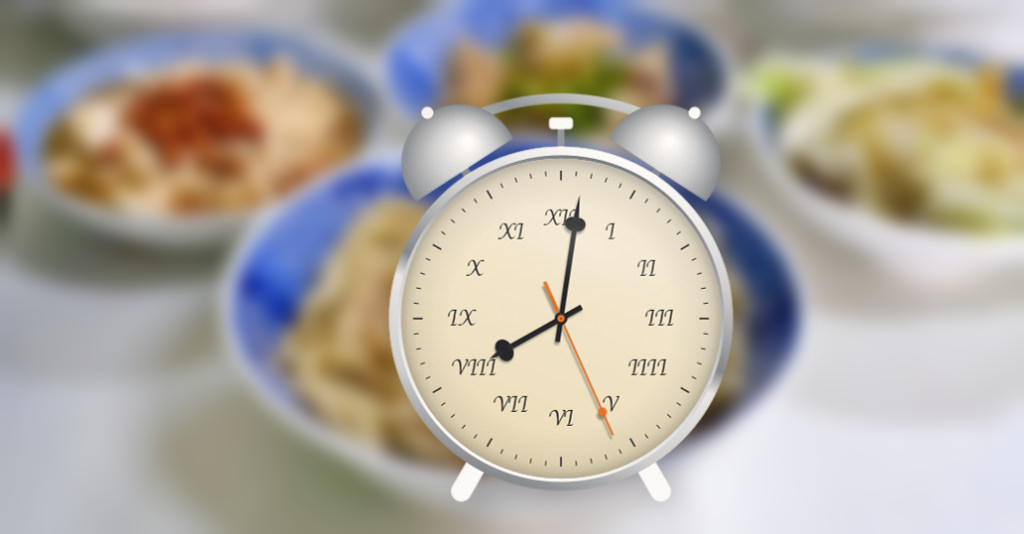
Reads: 8.01.26
